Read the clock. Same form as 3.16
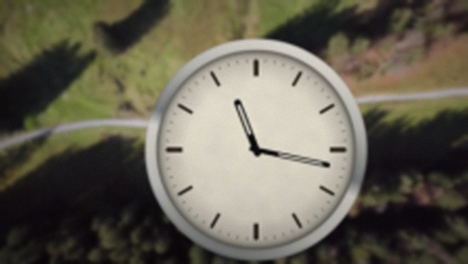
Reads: 11.17
